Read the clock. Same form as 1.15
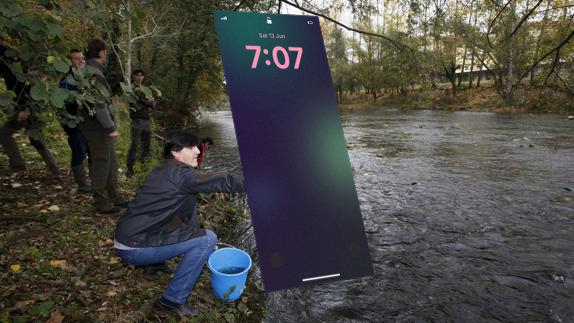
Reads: 7.07
